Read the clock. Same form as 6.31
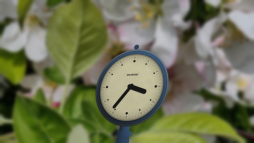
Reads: 3.36
